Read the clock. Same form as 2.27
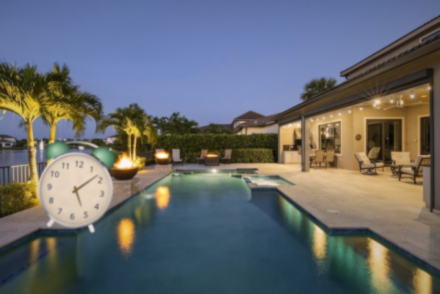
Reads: 5.08
